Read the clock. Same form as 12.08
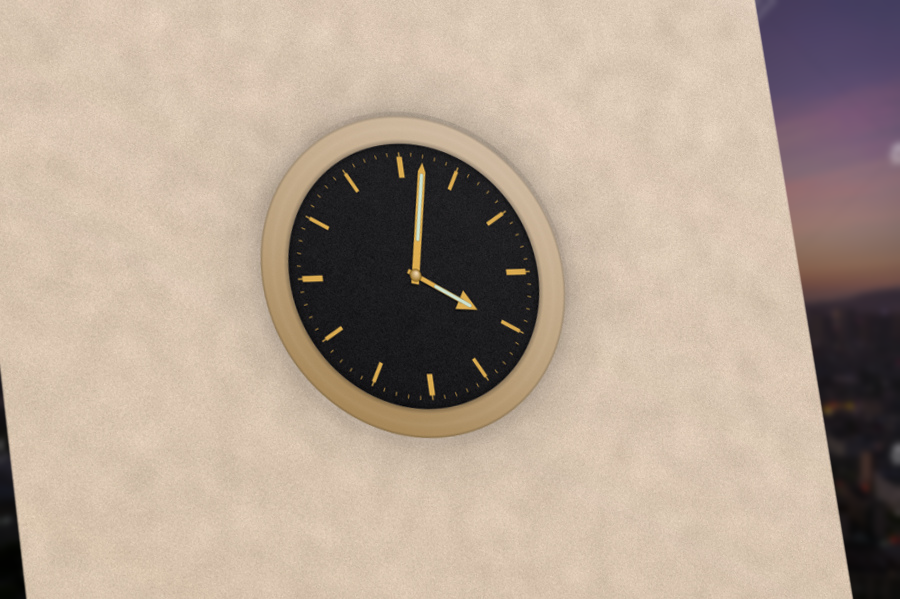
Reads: 4.02
